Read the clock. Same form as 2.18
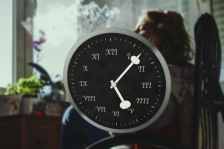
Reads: 5.07
